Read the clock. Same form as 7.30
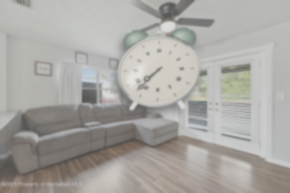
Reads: 7.37
